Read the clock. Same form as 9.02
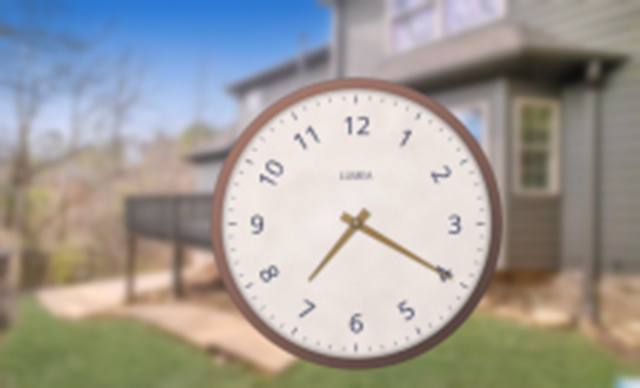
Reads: 7.20
